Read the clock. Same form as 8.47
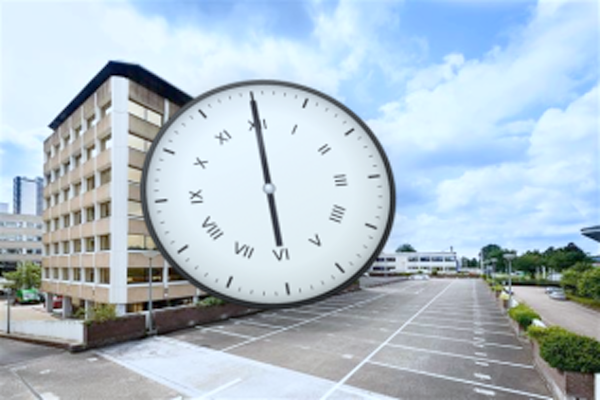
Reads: 6.00
